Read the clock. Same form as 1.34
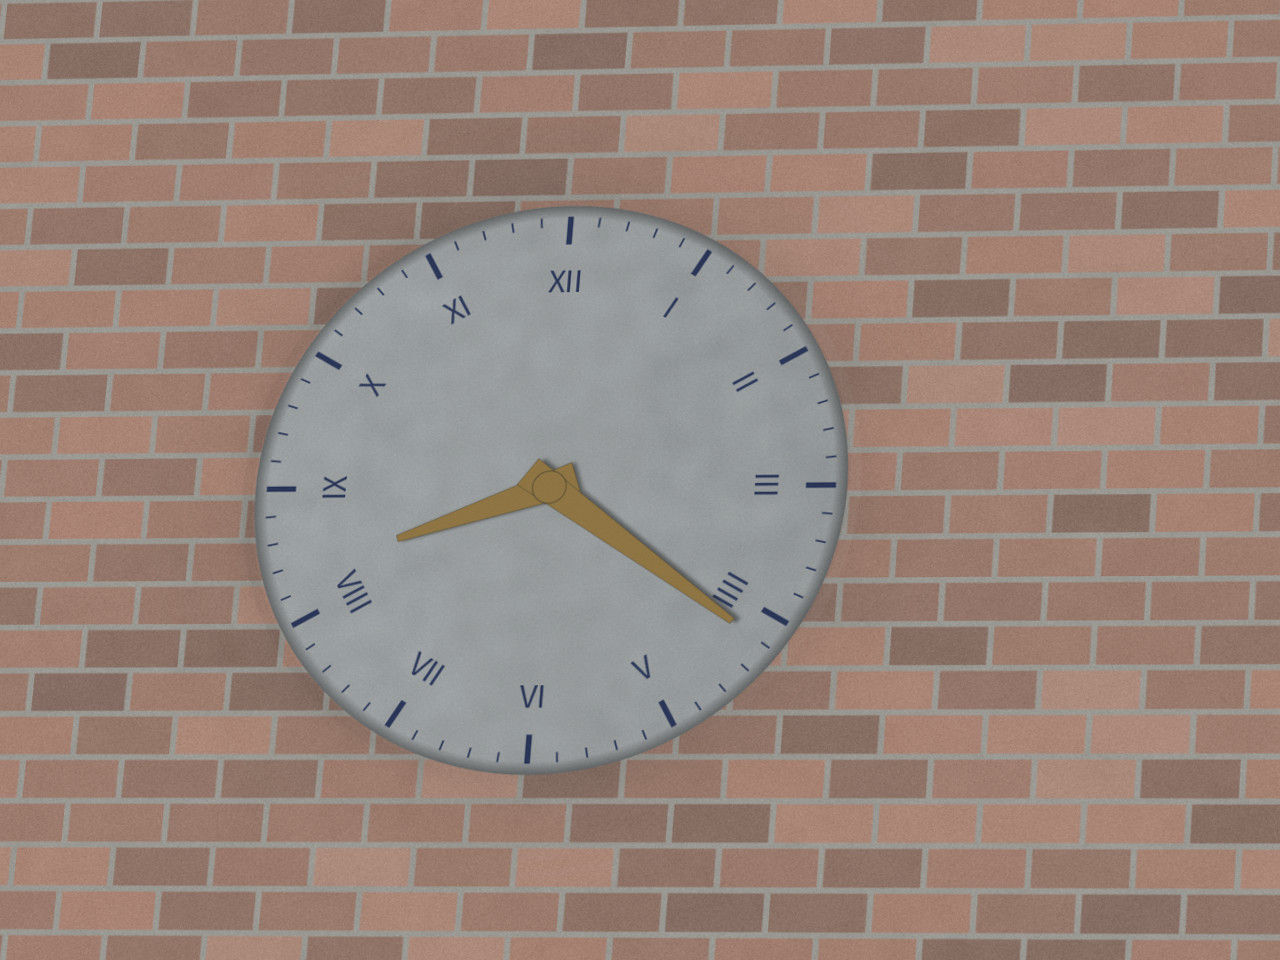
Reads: 8.21
